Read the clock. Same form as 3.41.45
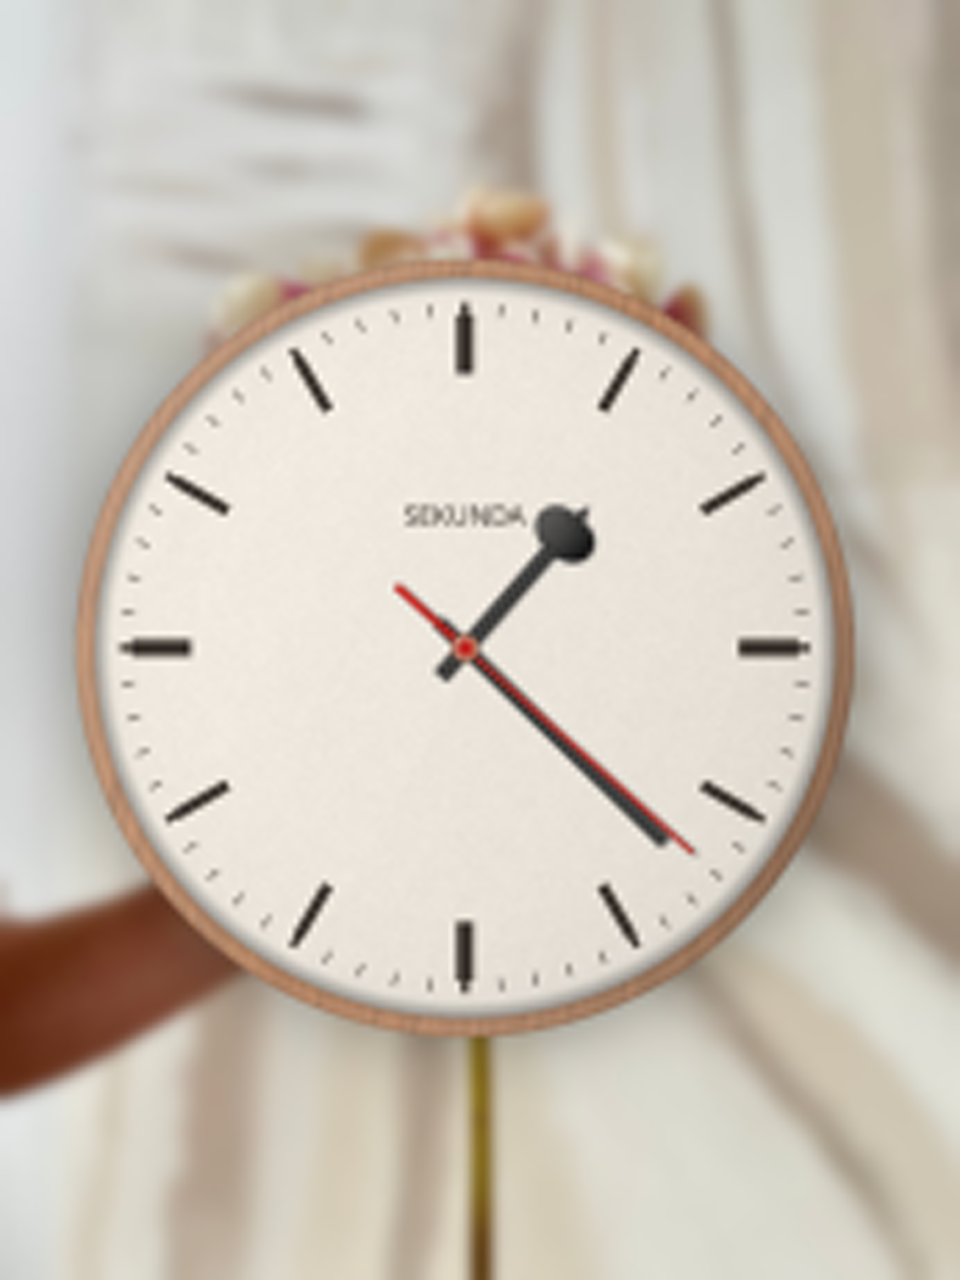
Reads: 1.22.22
